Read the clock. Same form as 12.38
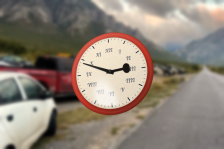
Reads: 2.49
